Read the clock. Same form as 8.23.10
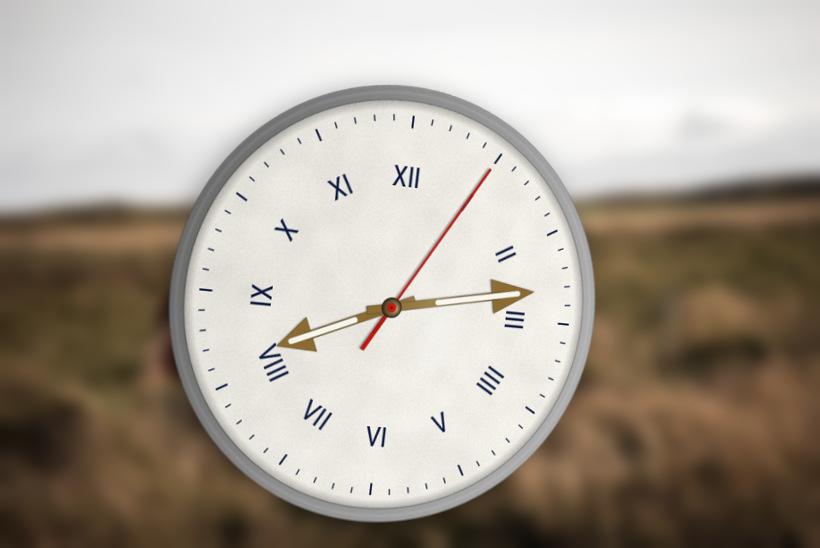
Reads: 8.13.05
